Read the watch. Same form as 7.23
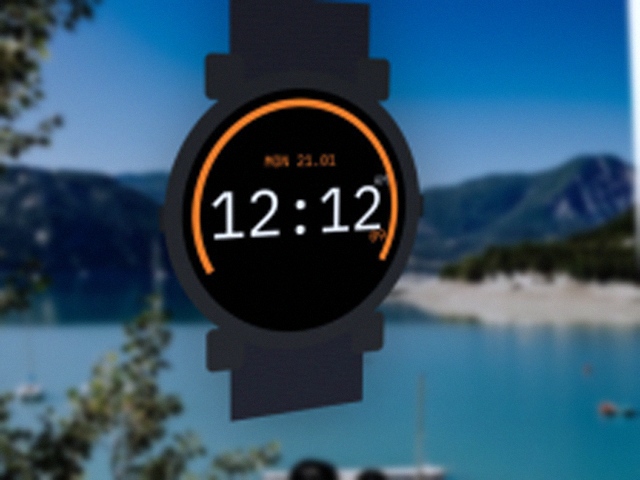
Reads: 12.12
